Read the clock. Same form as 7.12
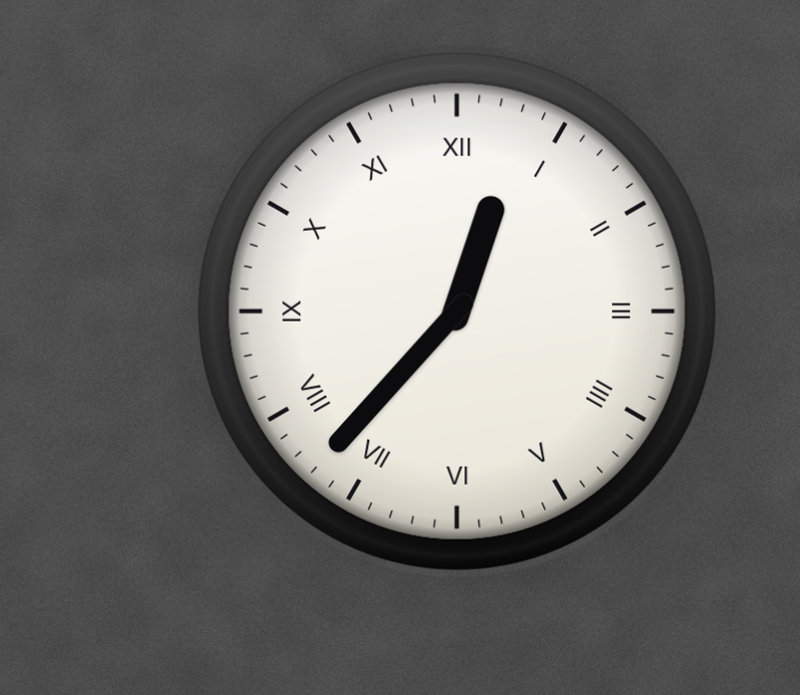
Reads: 12.37
